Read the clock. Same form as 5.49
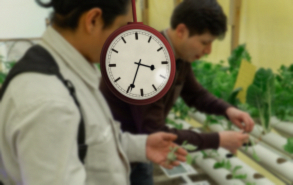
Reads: 3.34
